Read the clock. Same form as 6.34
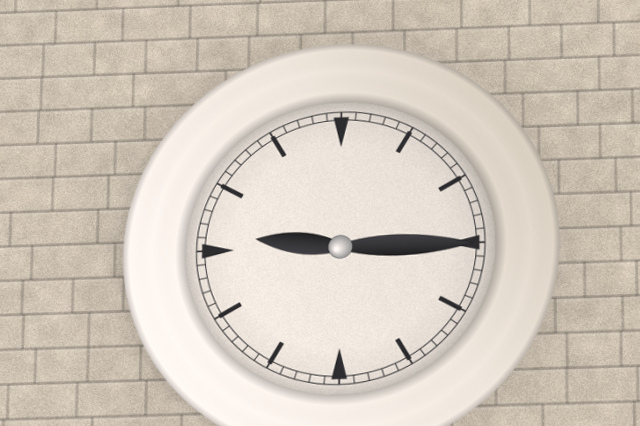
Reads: 9.15
